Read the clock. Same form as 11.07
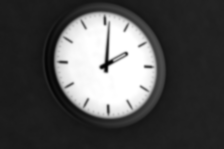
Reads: 2.01
